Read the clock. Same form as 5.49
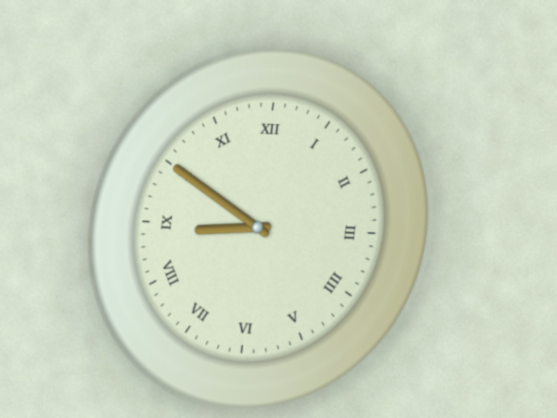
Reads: 8.50
